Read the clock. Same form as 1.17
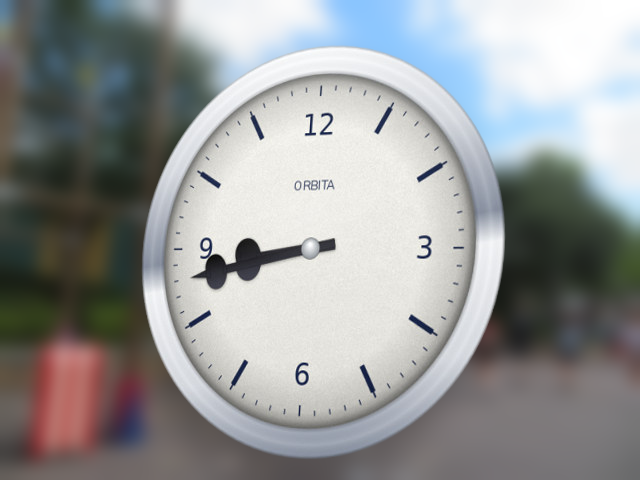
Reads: 8.43
